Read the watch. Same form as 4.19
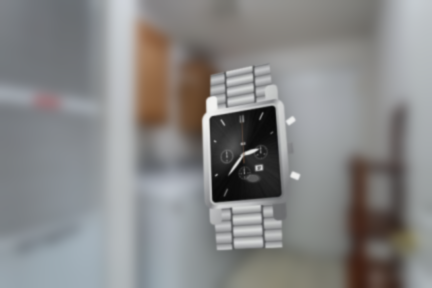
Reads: 2.37
